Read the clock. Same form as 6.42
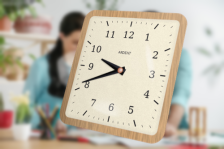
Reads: 9.41
